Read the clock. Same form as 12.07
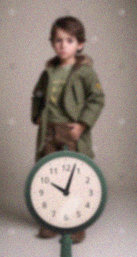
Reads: 10.03
